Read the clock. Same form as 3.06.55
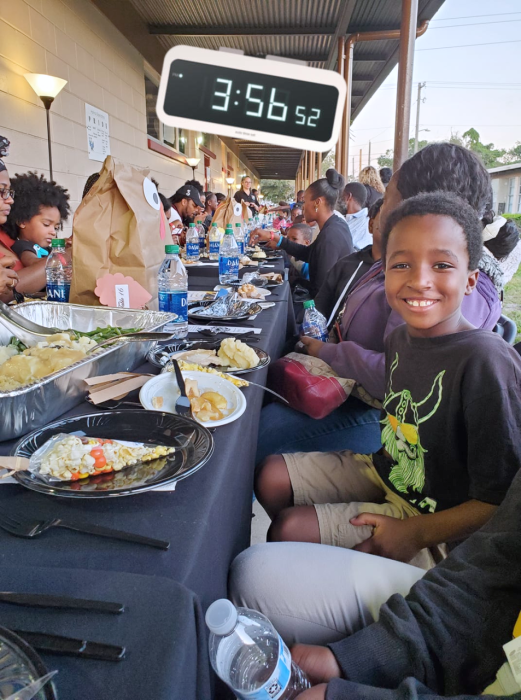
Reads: 3.56.52
